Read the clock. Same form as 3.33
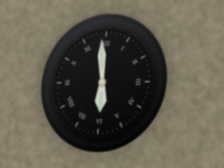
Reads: 5.59
